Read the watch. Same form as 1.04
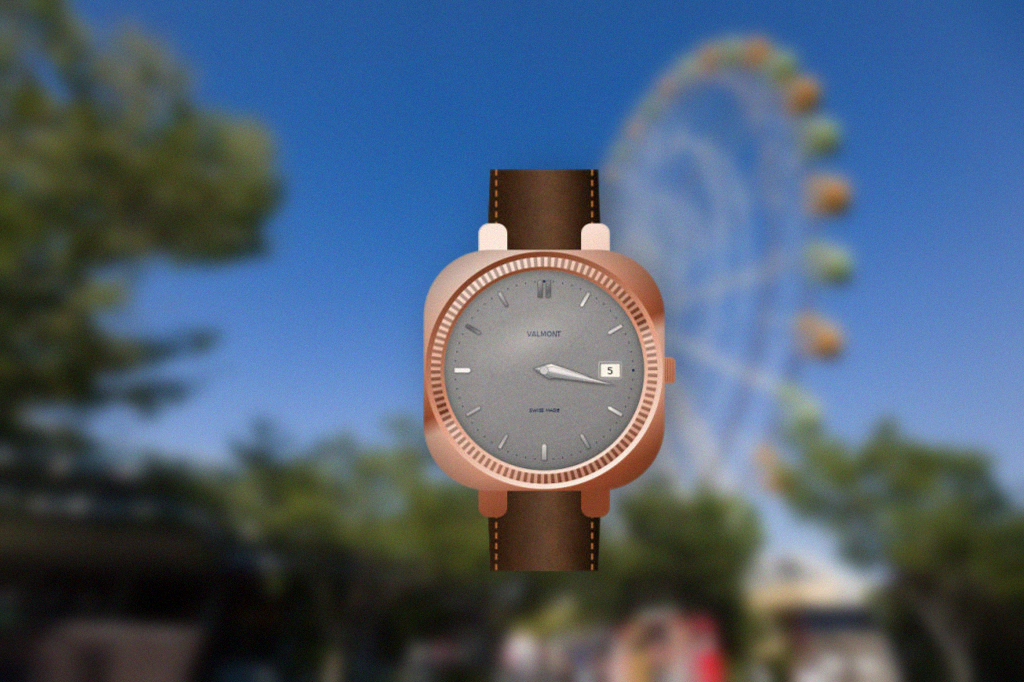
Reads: 3.17
